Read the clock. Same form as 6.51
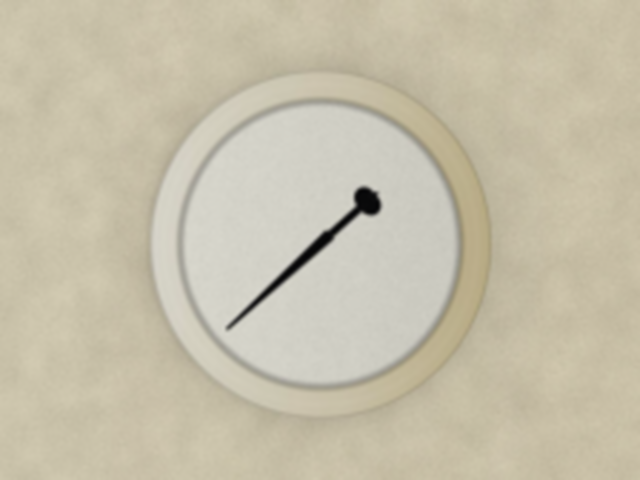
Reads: 1.38
